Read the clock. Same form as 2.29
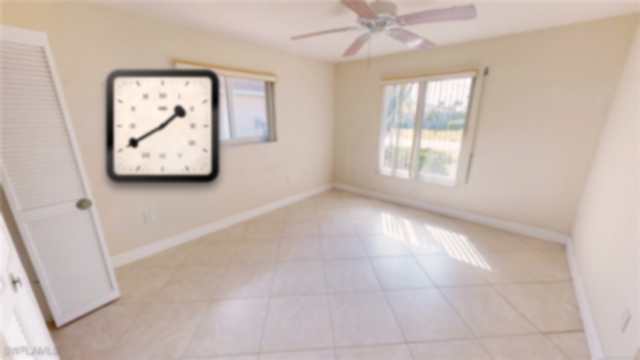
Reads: 1.40
